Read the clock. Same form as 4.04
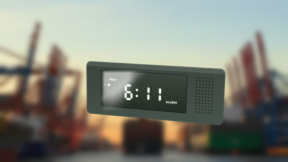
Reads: 6.11
